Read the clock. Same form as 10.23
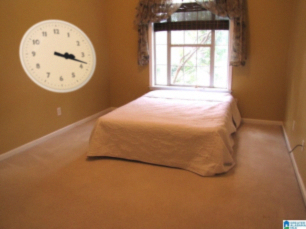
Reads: 3.18
